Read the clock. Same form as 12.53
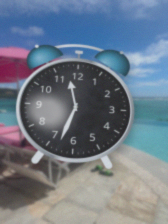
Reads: 11.33
